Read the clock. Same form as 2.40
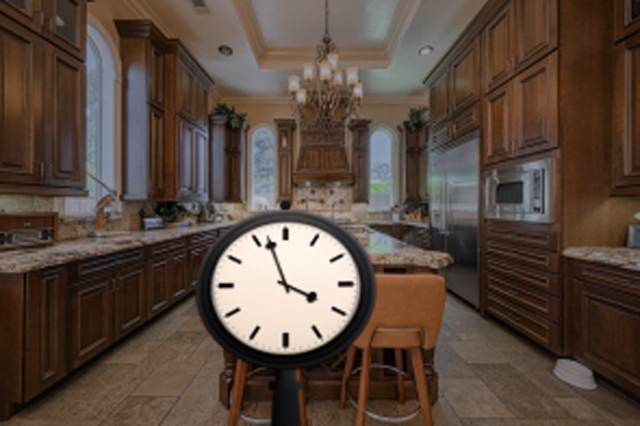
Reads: 3.57
